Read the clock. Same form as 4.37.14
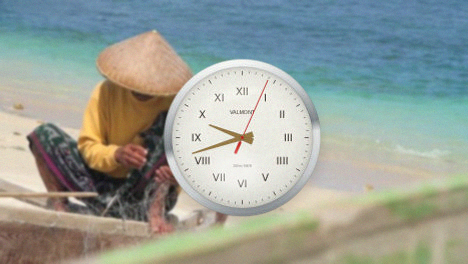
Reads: 9.42.04
